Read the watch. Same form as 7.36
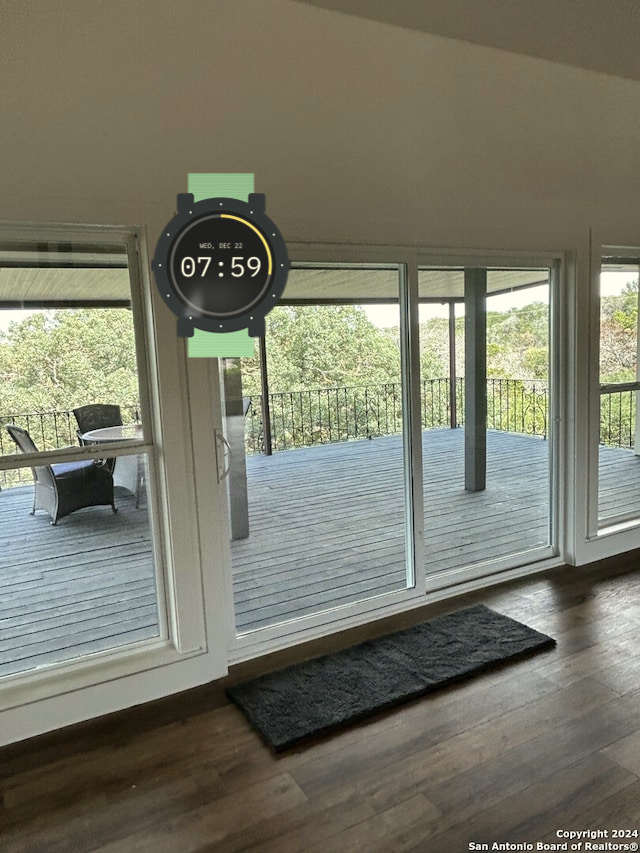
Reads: 7.59
